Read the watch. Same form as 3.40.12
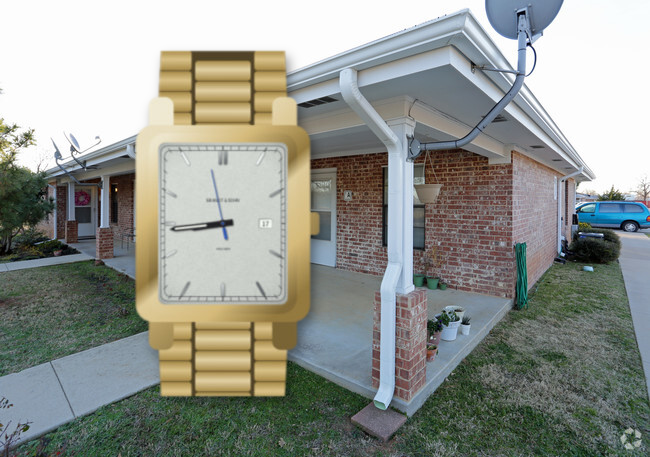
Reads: 8.43.58
